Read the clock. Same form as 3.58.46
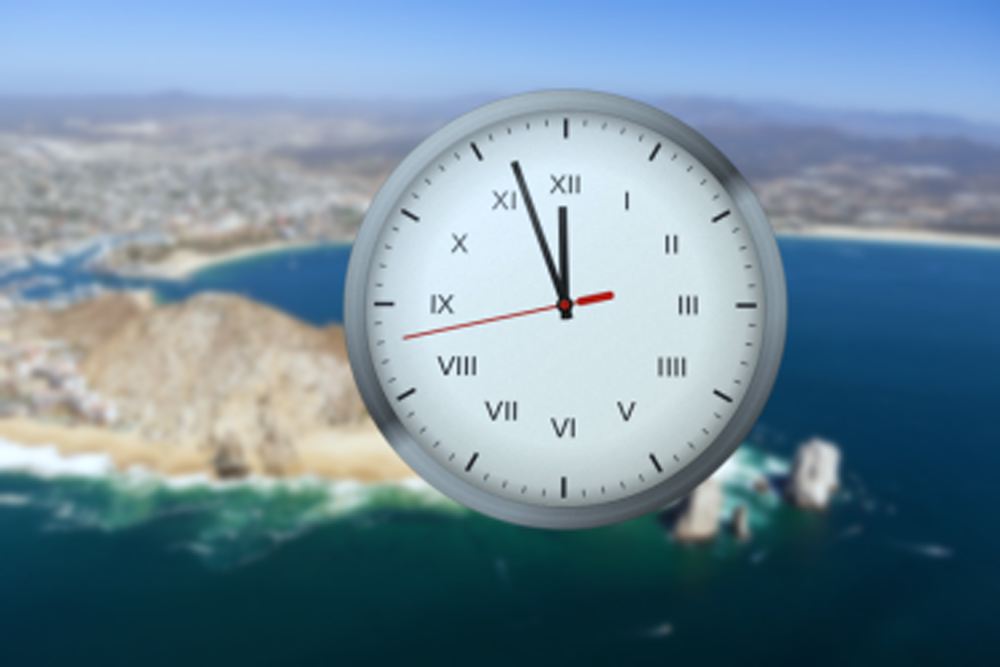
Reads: 11.56.43
